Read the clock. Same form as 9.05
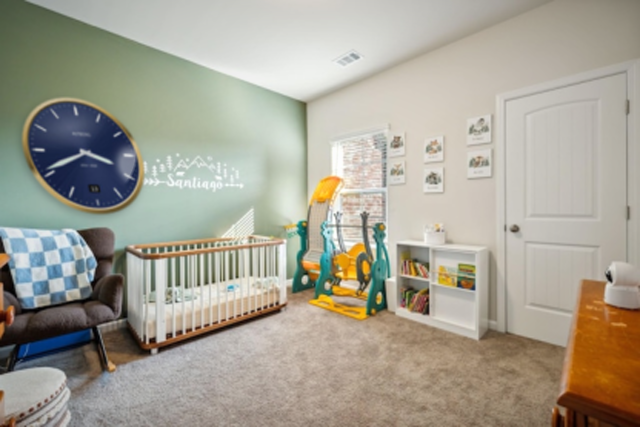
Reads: 3.41
